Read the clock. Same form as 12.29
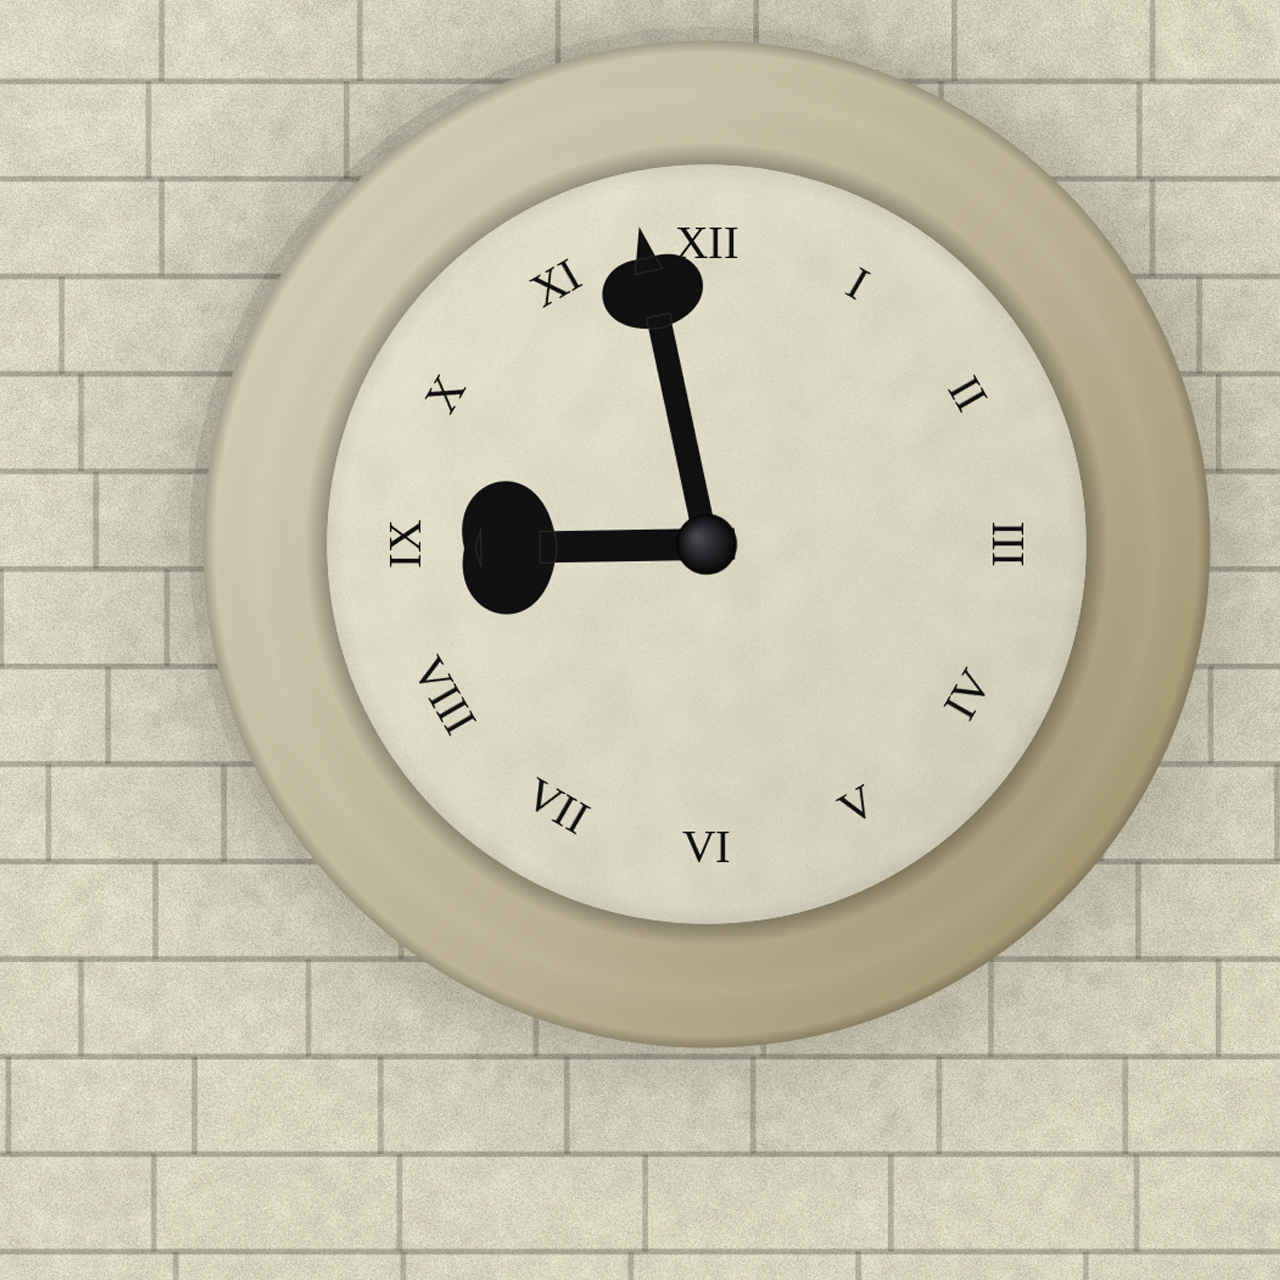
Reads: 8.58
